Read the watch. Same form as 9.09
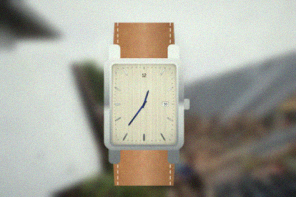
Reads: 12.36
